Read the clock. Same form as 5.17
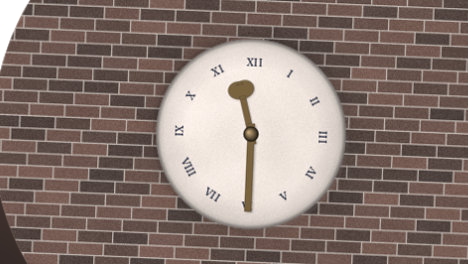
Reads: 11.30
